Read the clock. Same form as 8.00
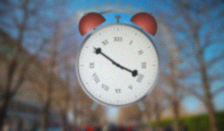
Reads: 3.51
